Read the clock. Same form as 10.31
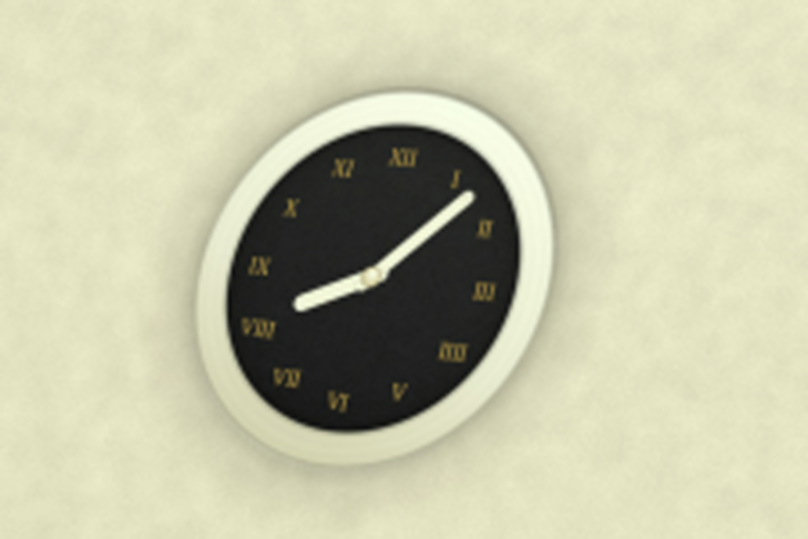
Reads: 8.07
